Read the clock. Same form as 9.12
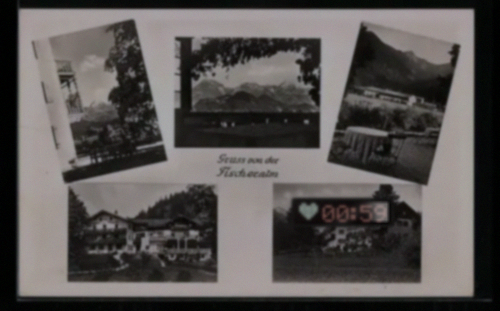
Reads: 0.59
